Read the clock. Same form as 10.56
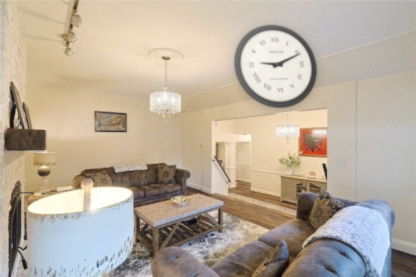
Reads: 9.11
